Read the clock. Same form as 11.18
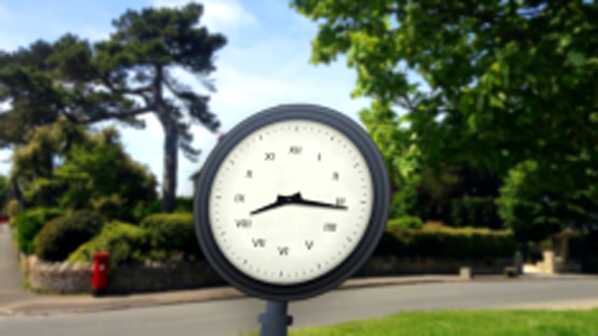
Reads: 8.16
